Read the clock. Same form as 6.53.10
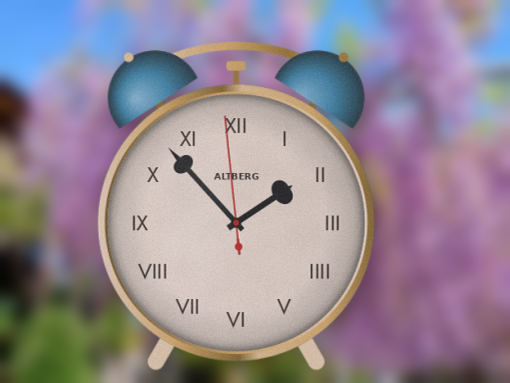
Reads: 1.52.59
